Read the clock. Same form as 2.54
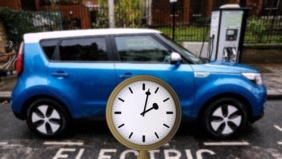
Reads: 2.02
